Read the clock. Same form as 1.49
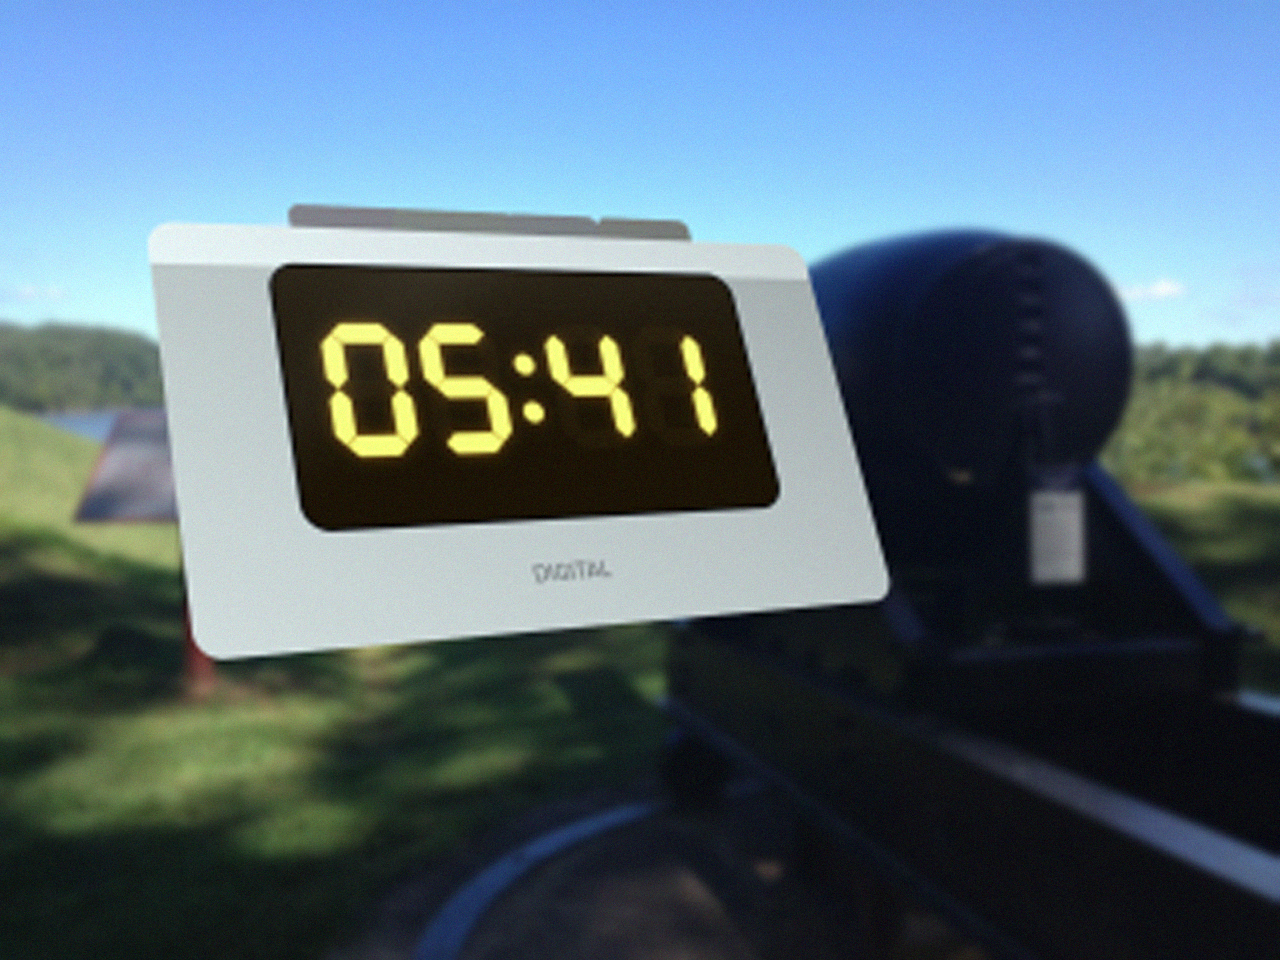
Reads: 5.41
